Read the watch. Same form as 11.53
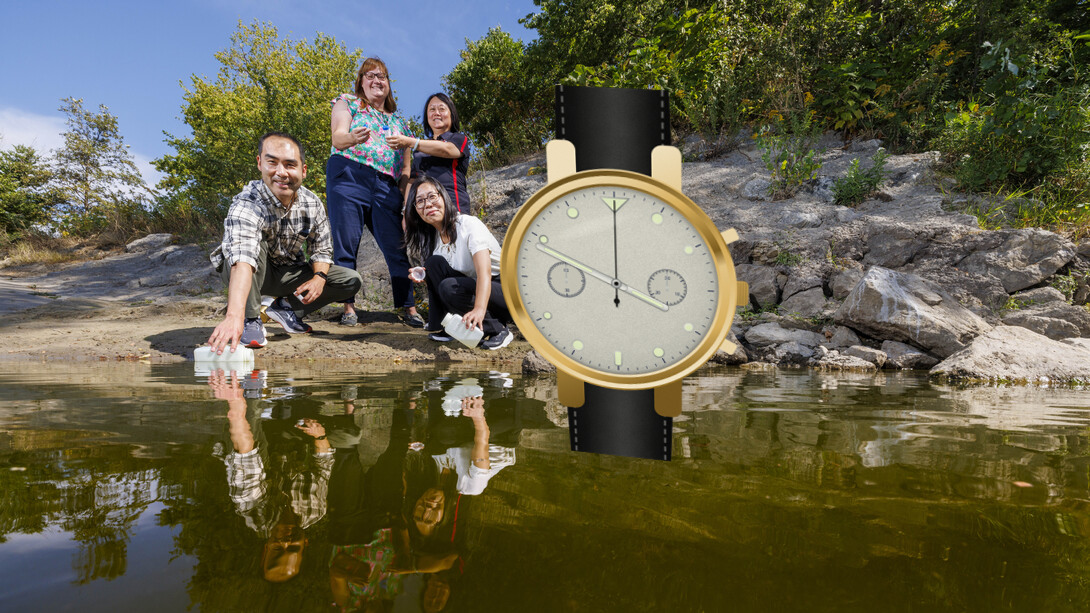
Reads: 3.49
